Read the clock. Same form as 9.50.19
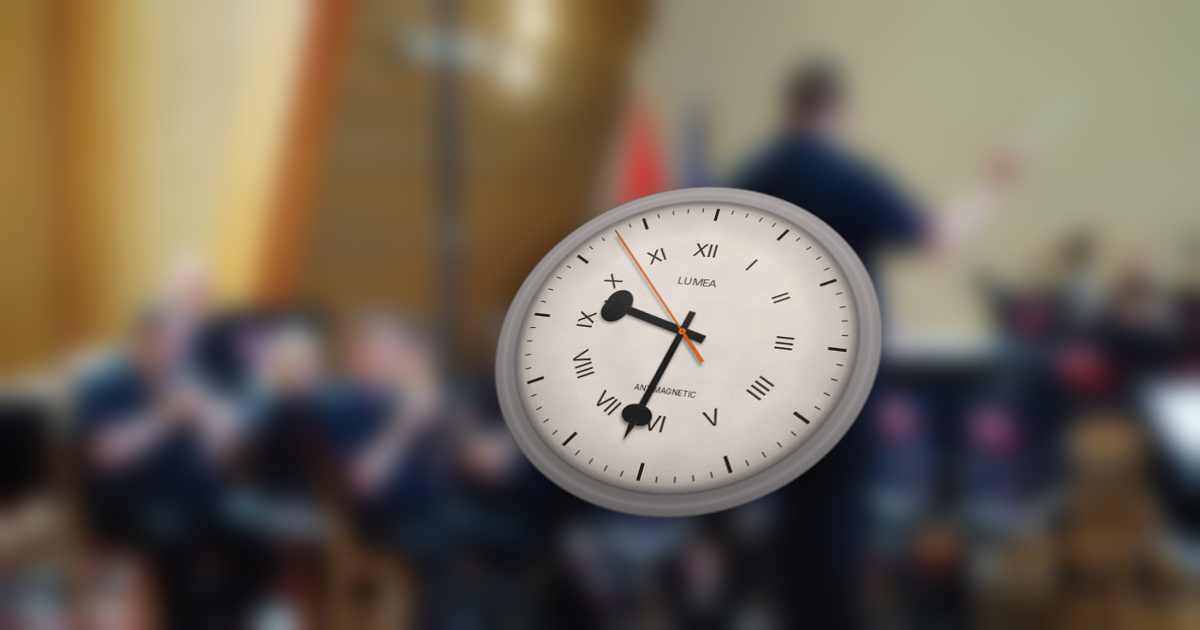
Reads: 9.31.53
